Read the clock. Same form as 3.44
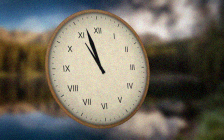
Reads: 10.57
